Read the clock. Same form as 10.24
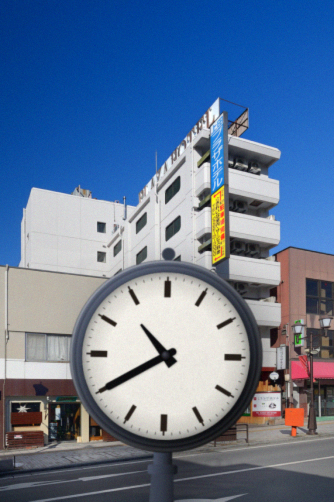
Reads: 10.40
